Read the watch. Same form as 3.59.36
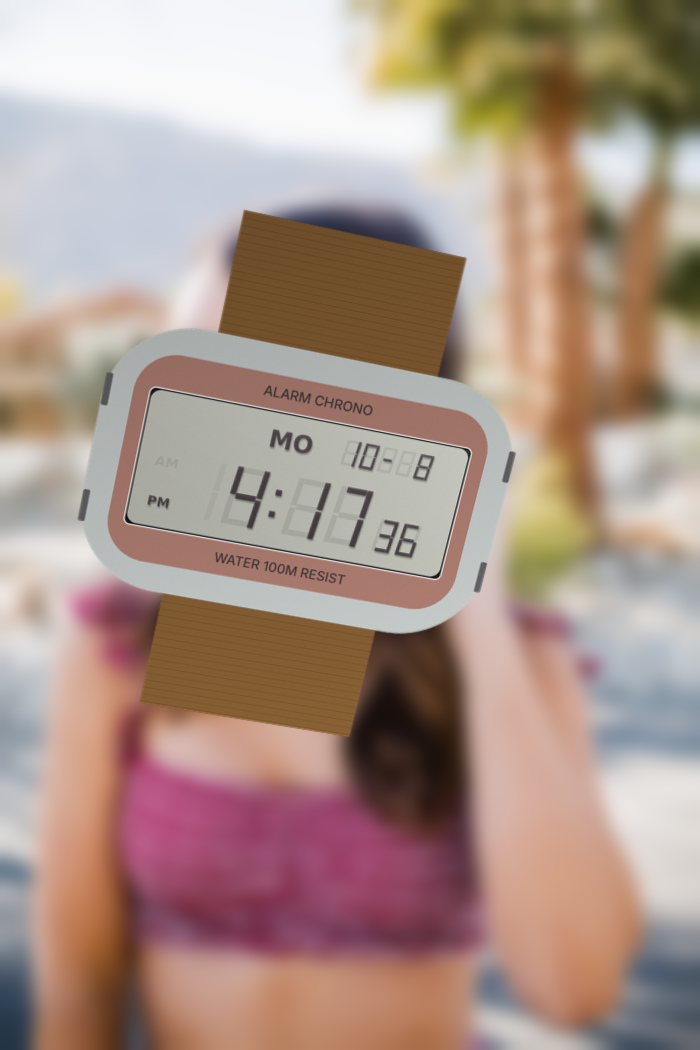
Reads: 4.17.36
